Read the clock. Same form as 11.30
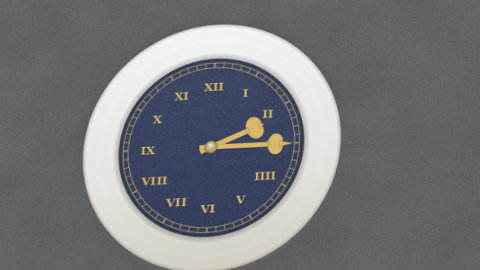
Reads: 2.15
